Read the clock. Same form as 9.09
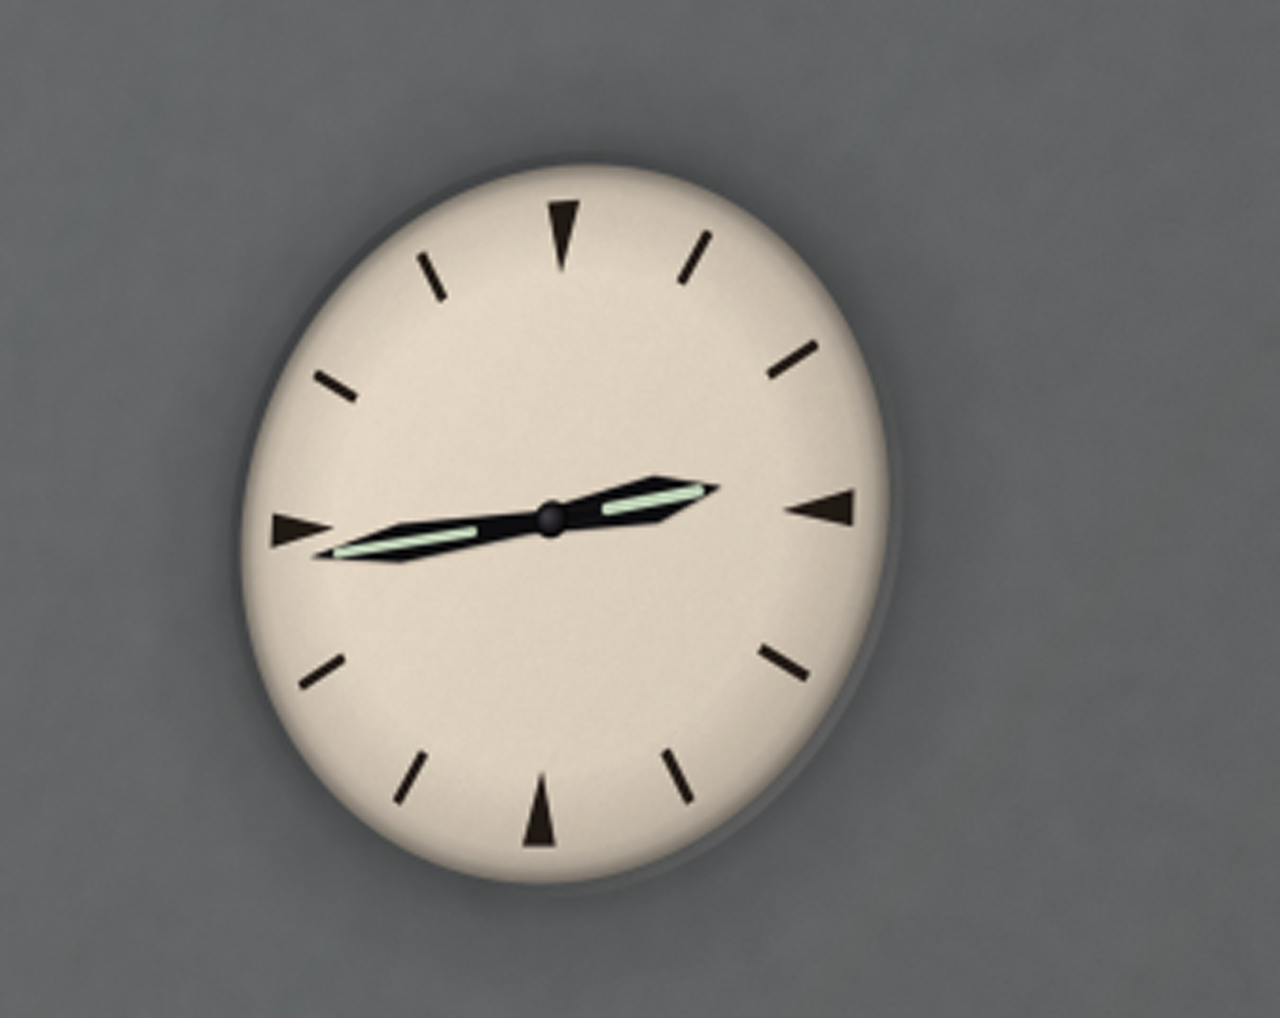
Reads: 2.44
